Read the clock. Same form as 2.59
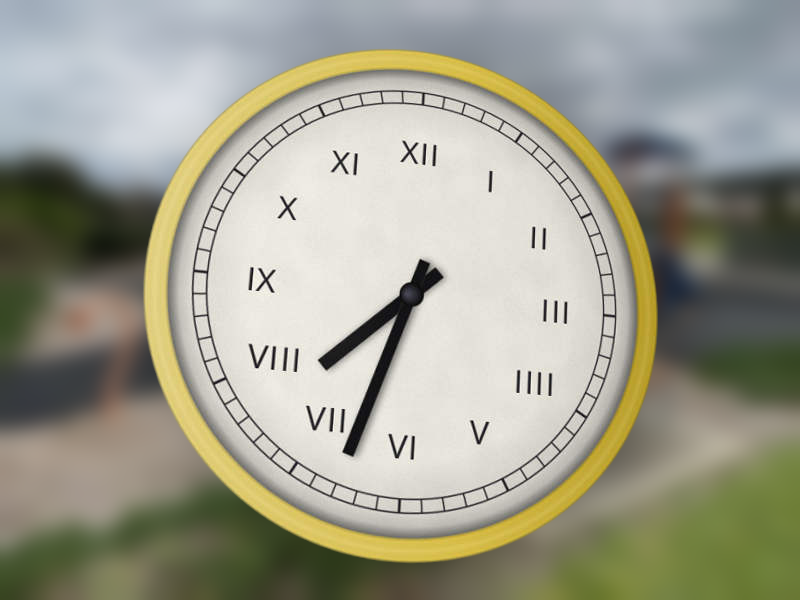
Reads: 7.33
